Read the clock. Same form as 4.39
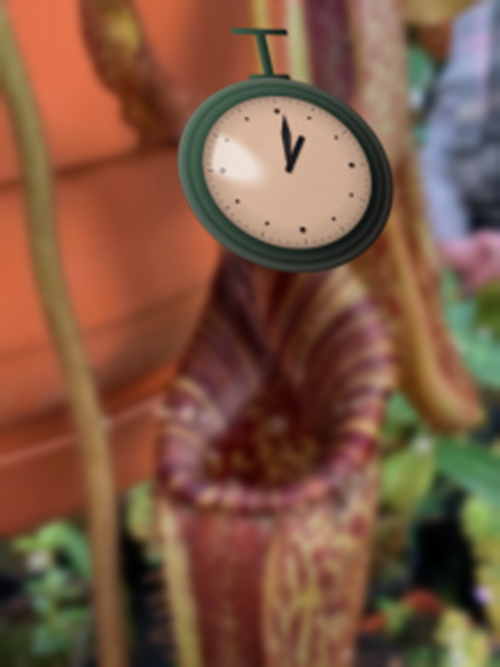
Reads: 1.01
